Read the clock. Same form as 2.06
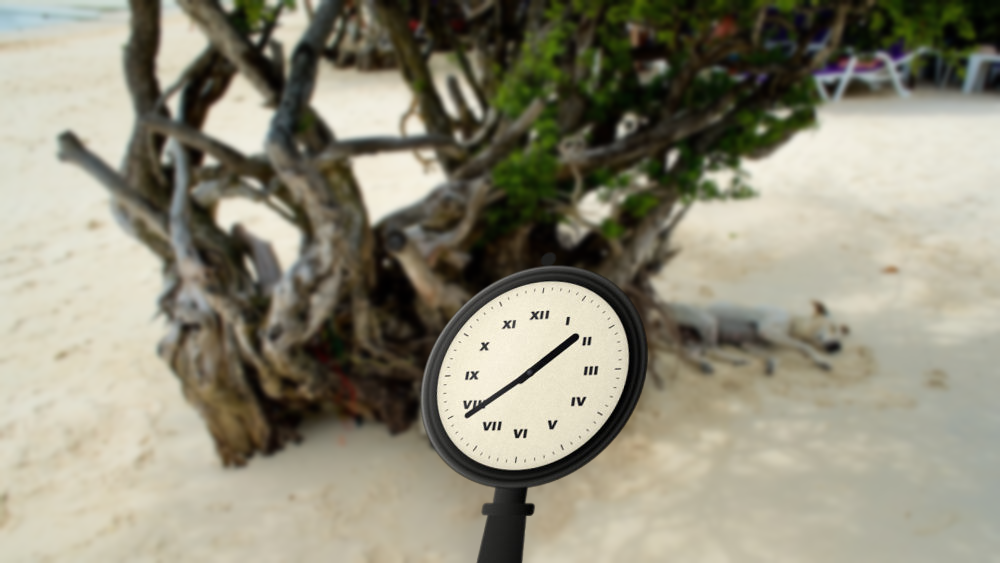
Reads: 1.39
